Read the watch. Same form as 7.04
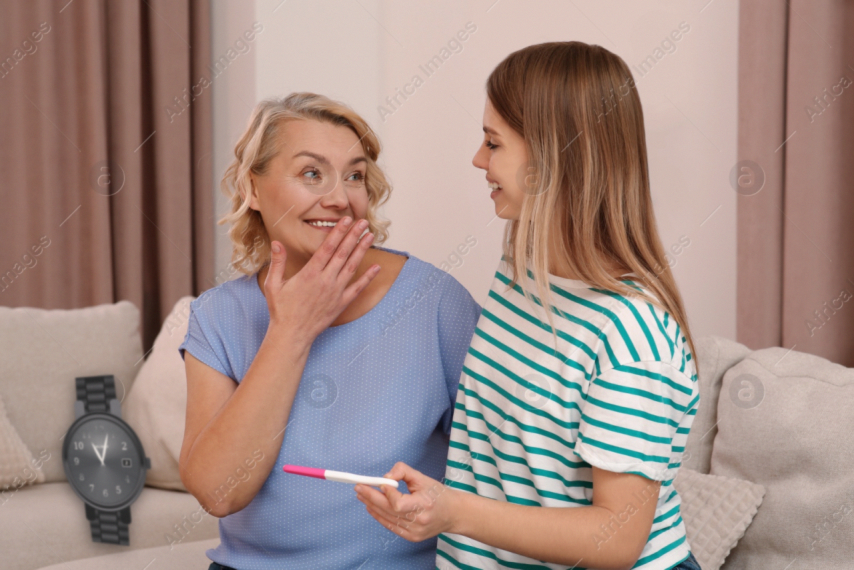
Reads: 11.03
